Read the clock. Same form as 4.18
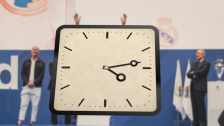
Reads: 4.13
